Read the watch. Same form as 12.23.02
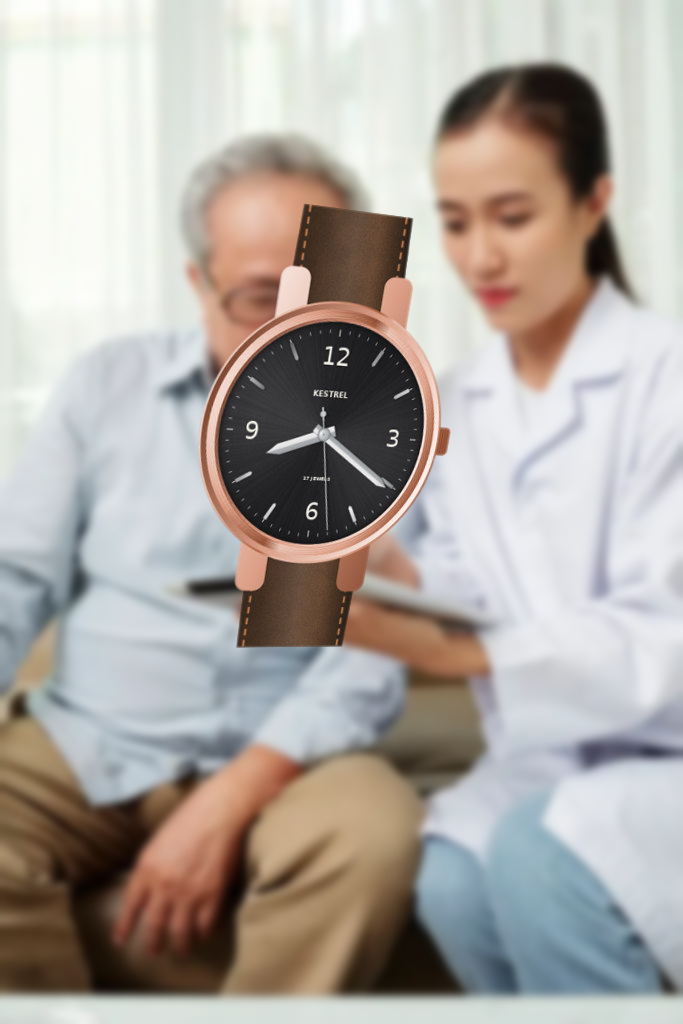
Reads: 8.20.28
